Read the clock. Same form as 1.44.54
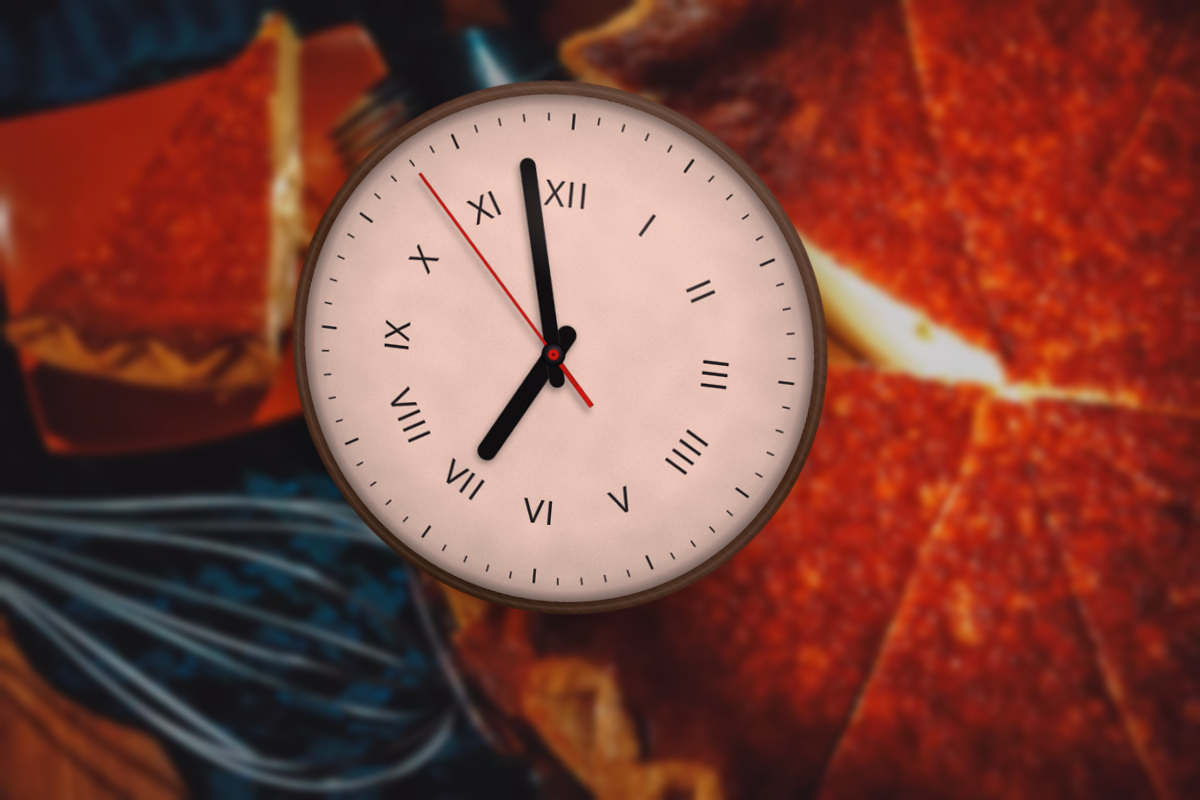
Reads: 6.57.53
